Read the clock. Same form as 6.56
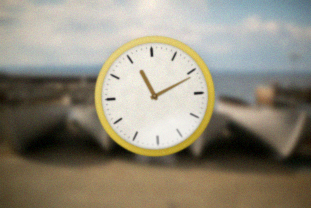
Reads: 11.11
